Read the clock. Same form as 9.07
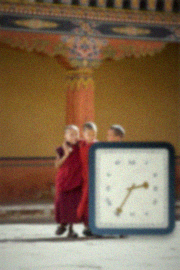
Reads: 2.35
